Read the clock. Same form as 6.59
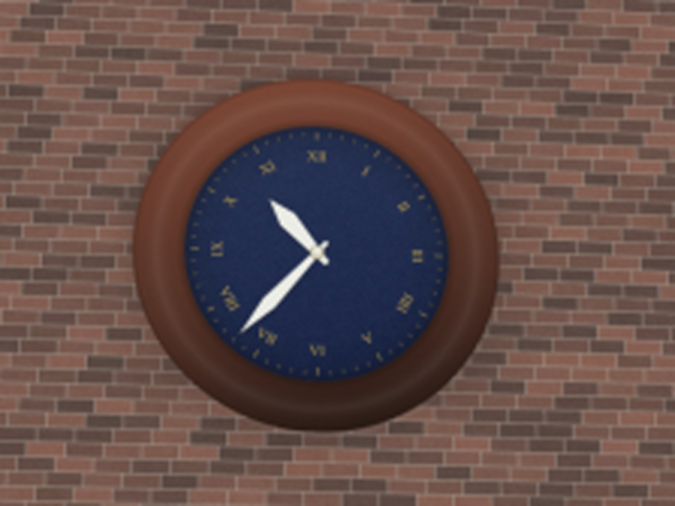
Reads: 10.37
